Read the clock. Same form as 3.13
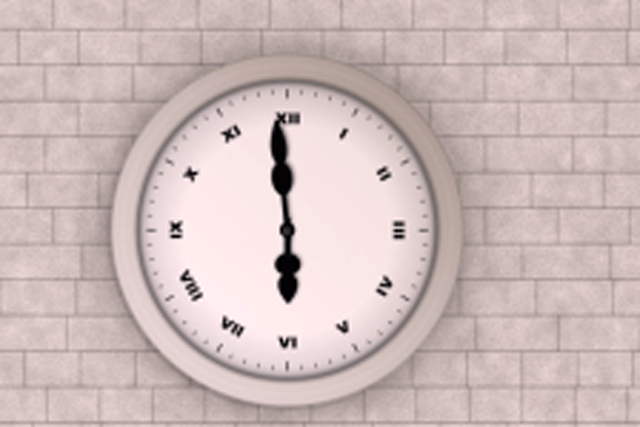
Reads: 5.59
